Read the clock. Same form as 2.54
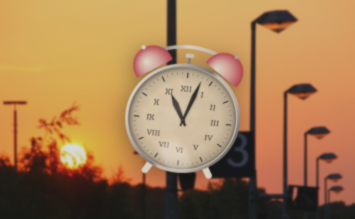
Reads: 11.03
